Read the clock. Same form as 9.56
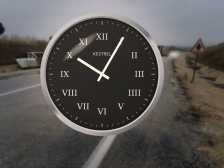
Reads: 10.05
